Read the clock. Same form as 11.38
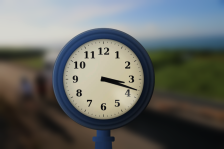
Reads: 3.18
